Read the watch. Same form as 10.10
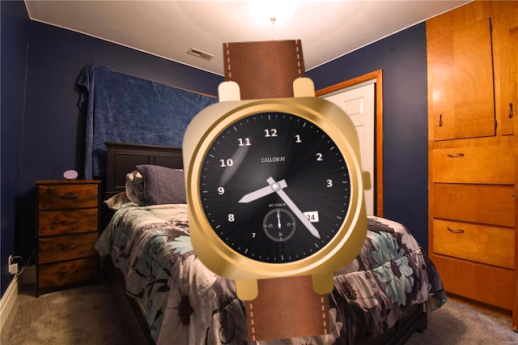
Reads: 8.24
